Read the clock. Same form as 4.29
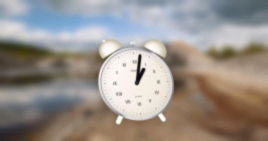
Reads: 1.02
